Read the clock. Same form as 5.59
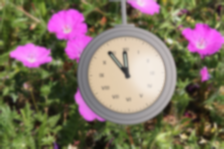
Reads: 11.54
